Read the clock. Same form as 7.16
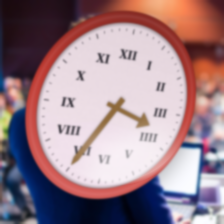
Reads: 3.35
